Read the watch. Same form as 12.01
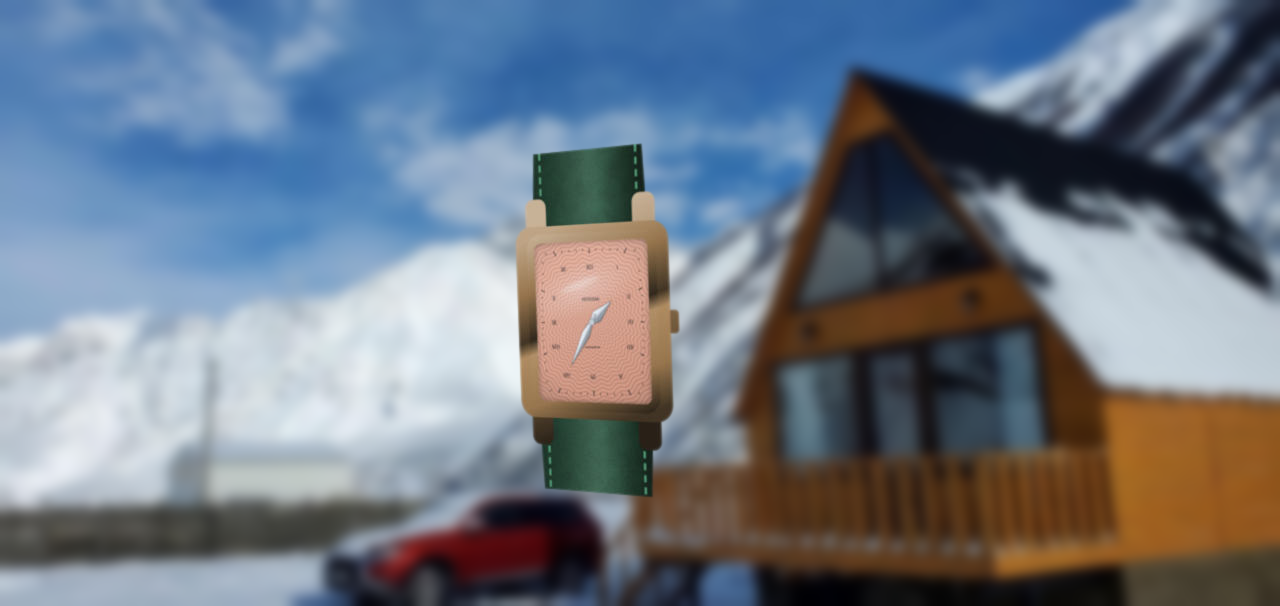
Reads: 1.35
